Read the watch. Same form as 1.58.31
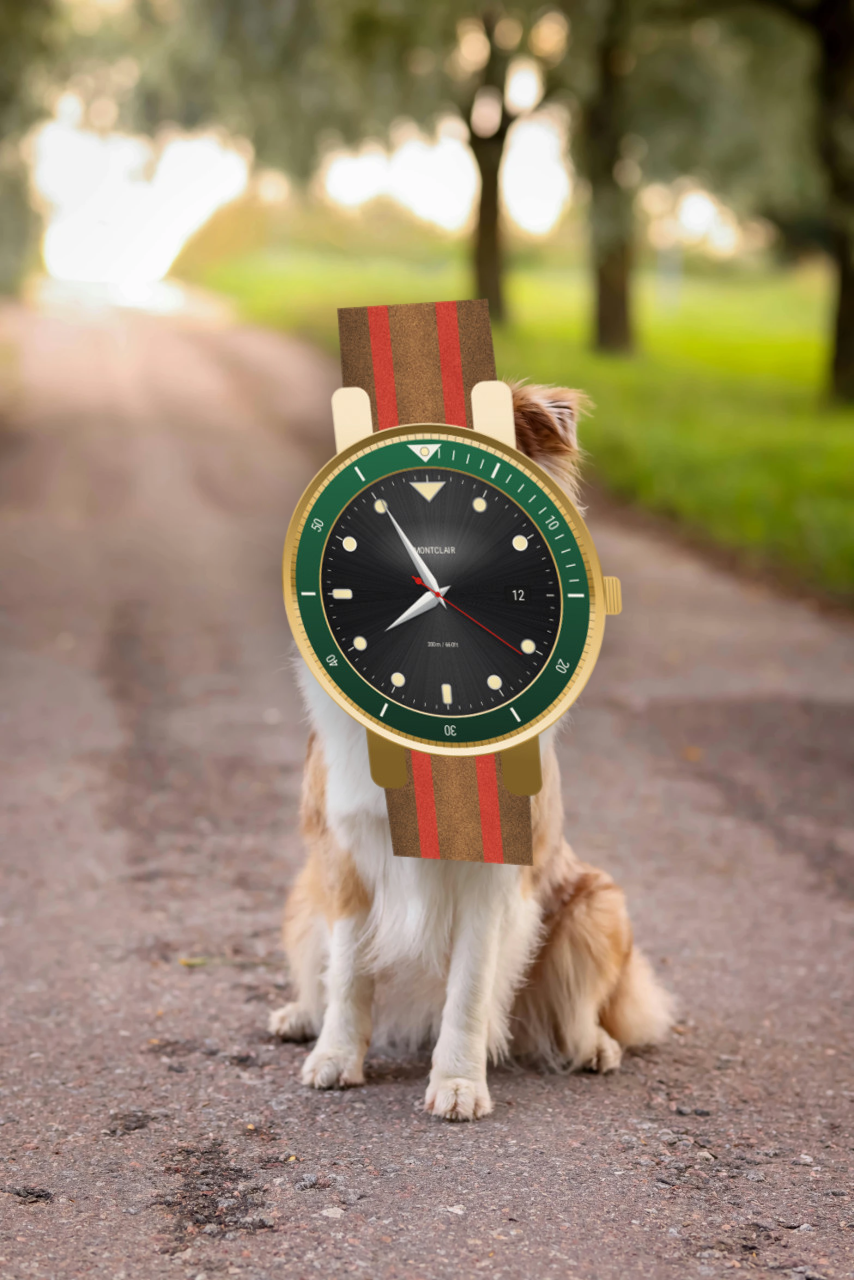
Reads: 7.55.21
